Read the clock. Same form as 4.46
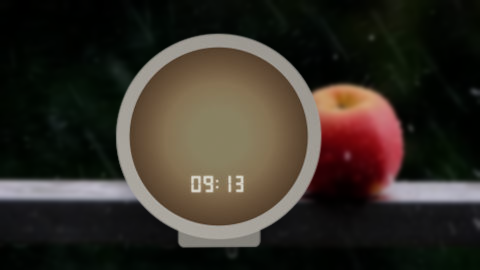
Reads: 9.13
